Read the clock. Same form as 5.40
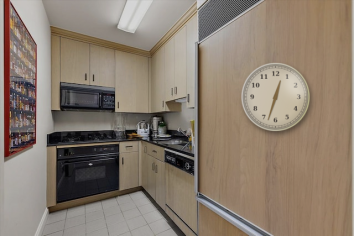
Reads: 12.33
